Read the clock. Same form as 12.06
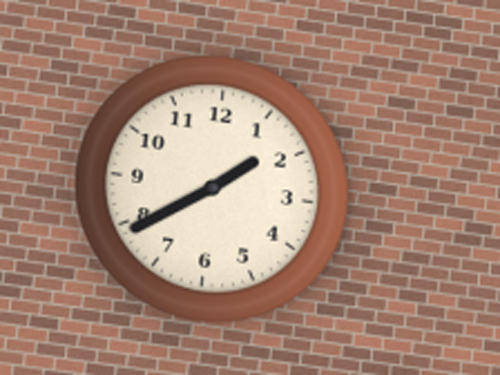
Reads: 1.39
